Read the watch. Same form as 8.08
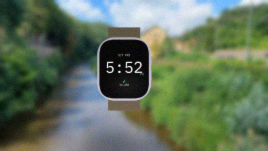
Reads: 5.52
